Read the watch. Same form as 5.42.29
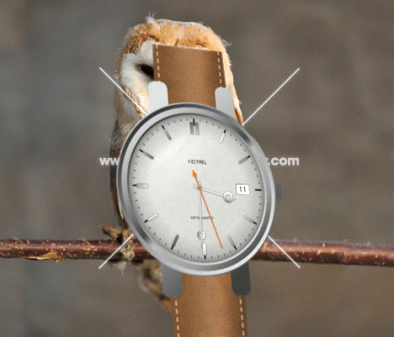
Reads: 3.30.27
